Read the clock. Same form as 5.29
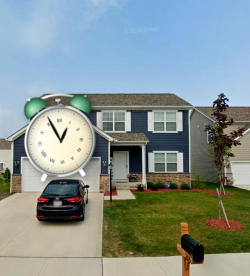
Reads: 12.56
